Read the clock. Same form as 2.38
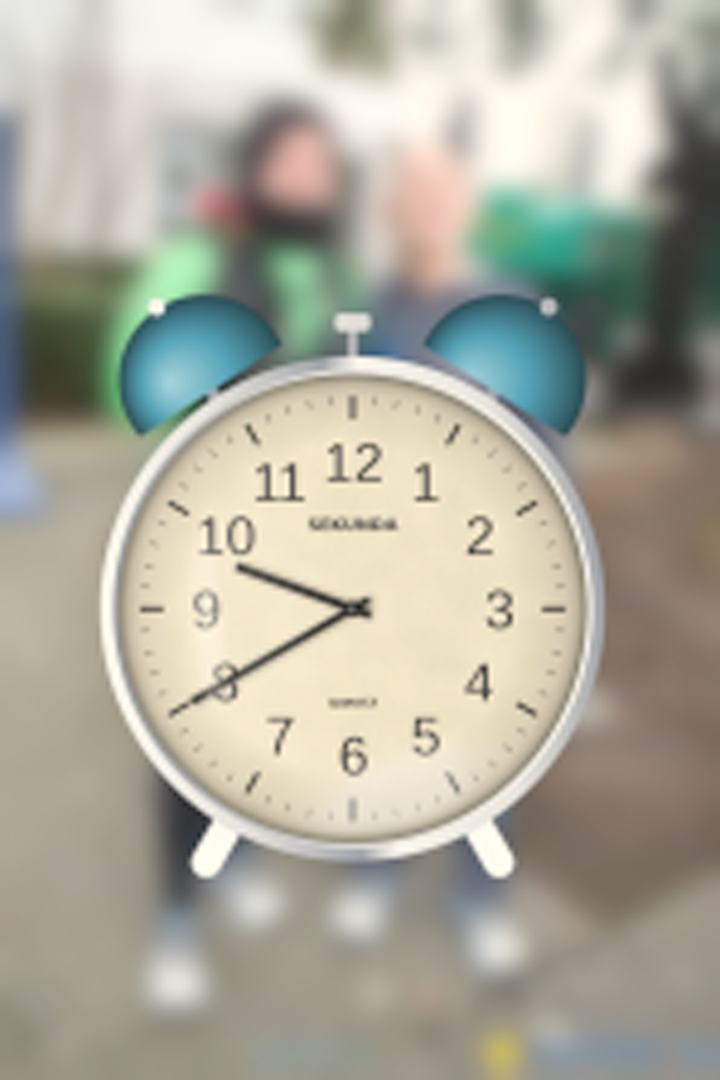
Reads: 9.40
